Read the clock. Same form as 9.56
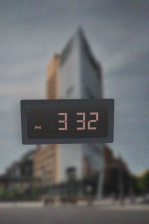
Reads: 3.32
